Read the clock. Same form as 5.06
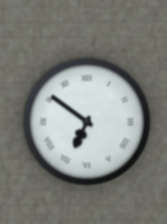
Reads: 6.51
